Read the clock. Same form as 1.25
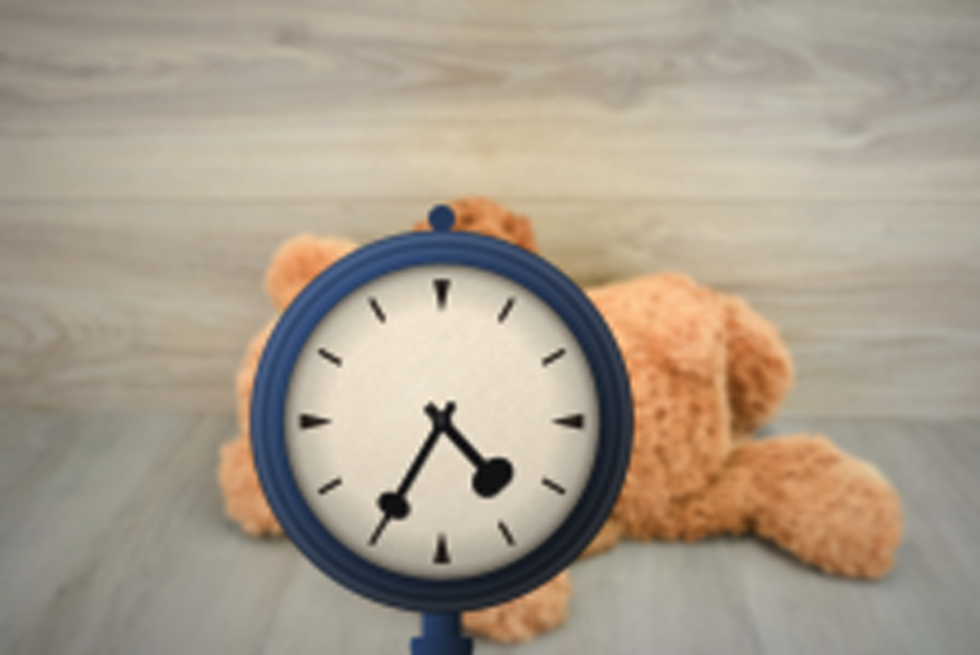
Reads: 4.35
